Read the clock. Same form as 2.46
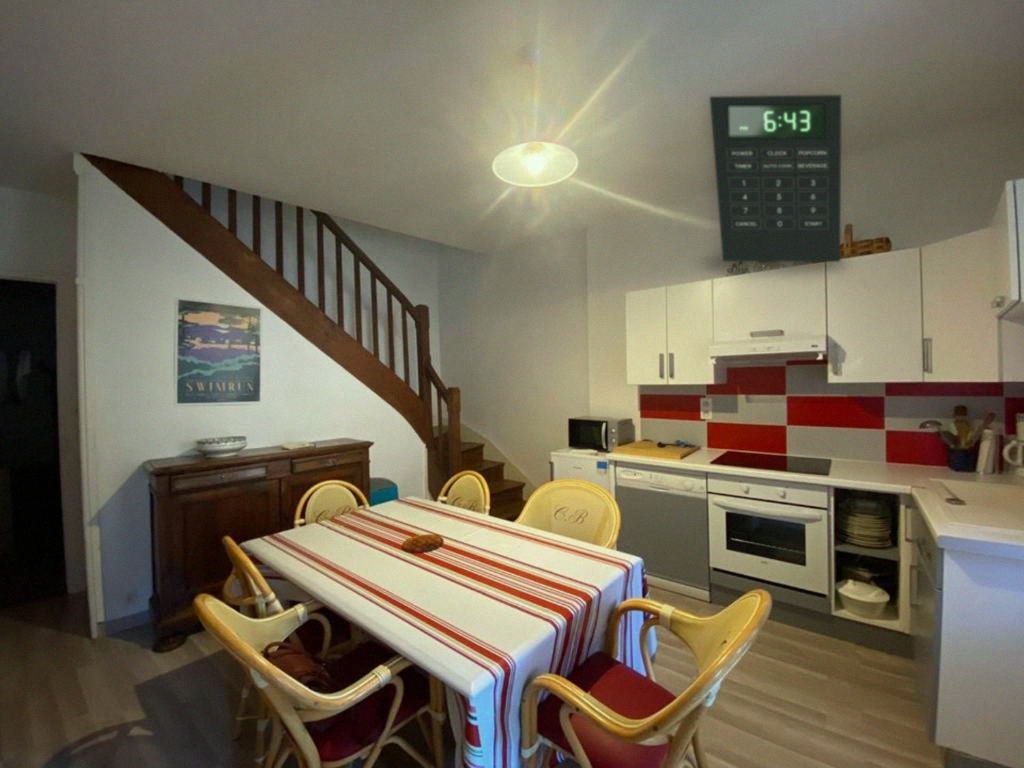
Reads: 6.43
